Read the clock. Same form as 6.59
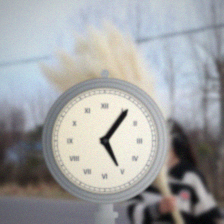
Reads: 5.06
